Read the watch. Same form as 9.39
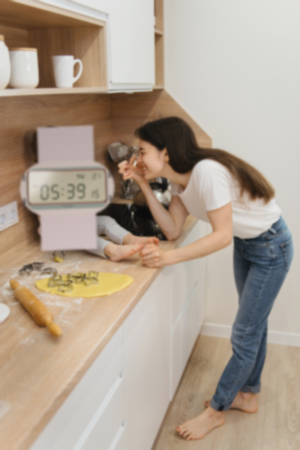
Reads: 5.39
